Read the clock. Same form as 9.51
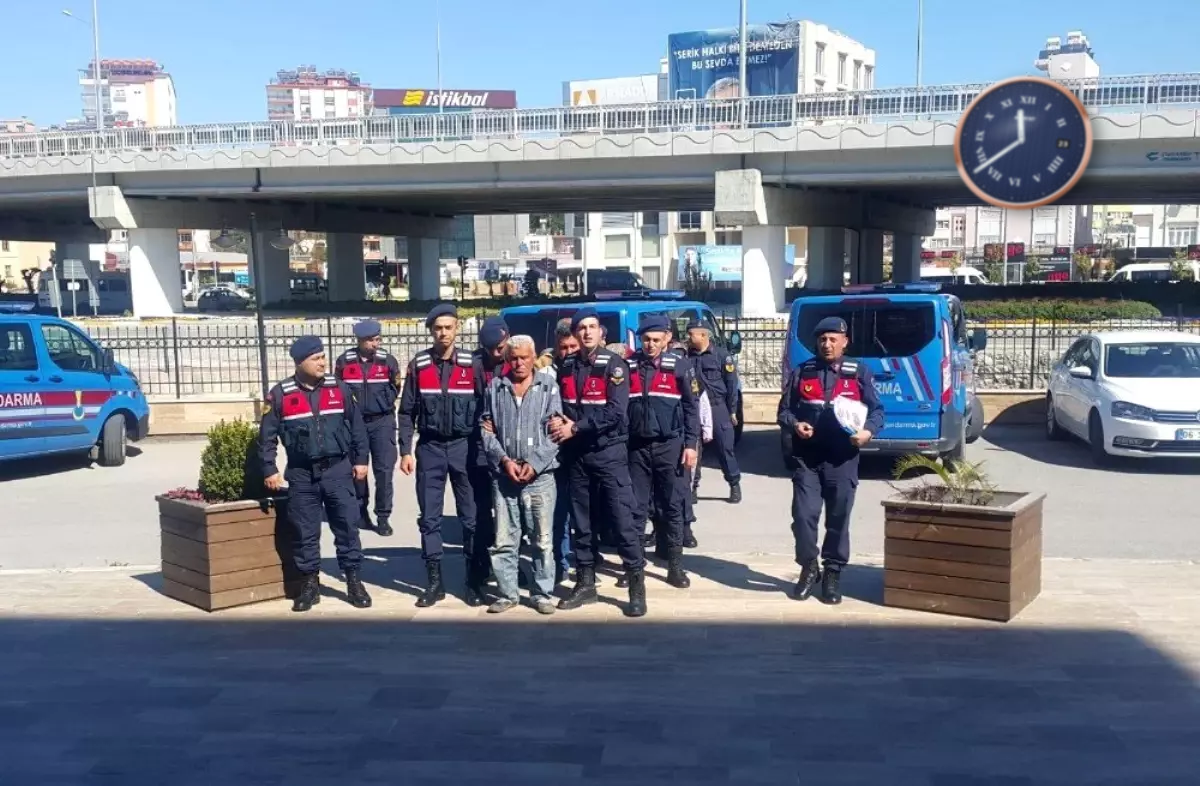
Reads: 11.38
